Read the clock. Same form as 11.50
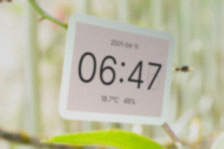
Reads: 6.47
